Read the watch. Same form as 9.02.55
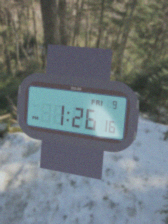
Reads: 1.26.16
